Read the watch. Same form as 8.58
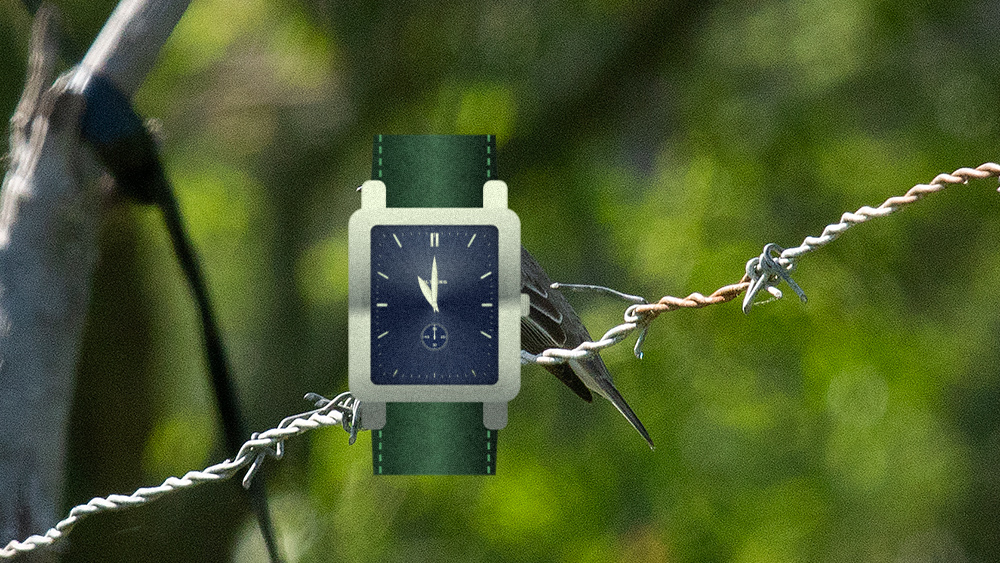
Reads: 11.00
